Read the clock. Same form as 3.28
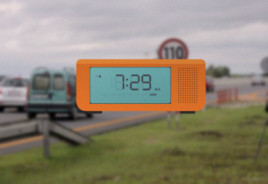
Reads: 7.29
